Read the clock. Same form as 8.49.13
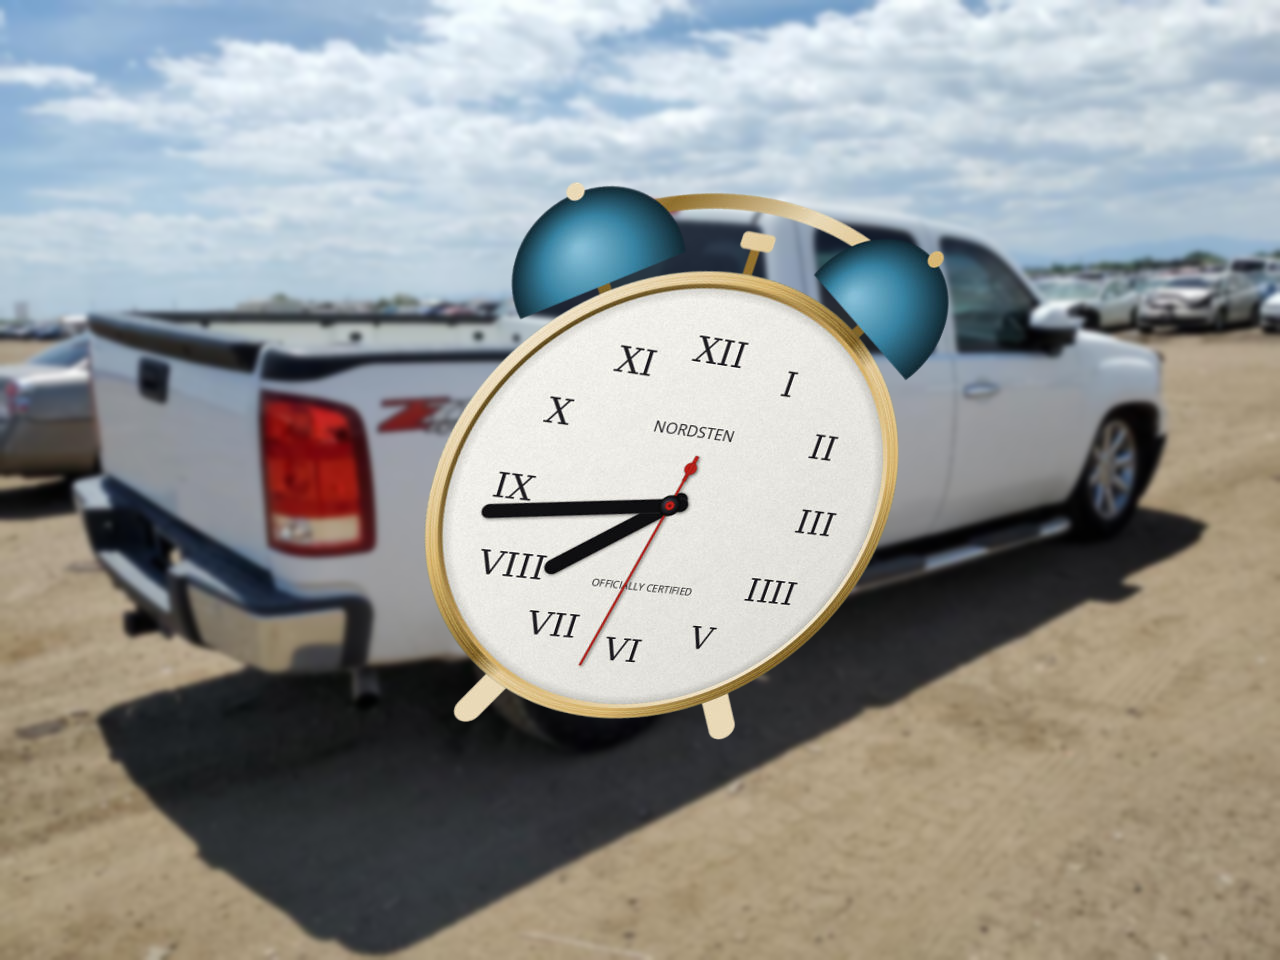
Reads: 7.43.32
